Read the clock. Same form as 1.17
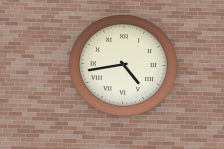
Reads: 4.43
